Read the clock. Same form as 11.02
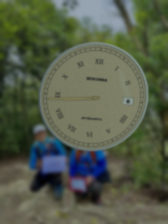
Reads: 8.44
